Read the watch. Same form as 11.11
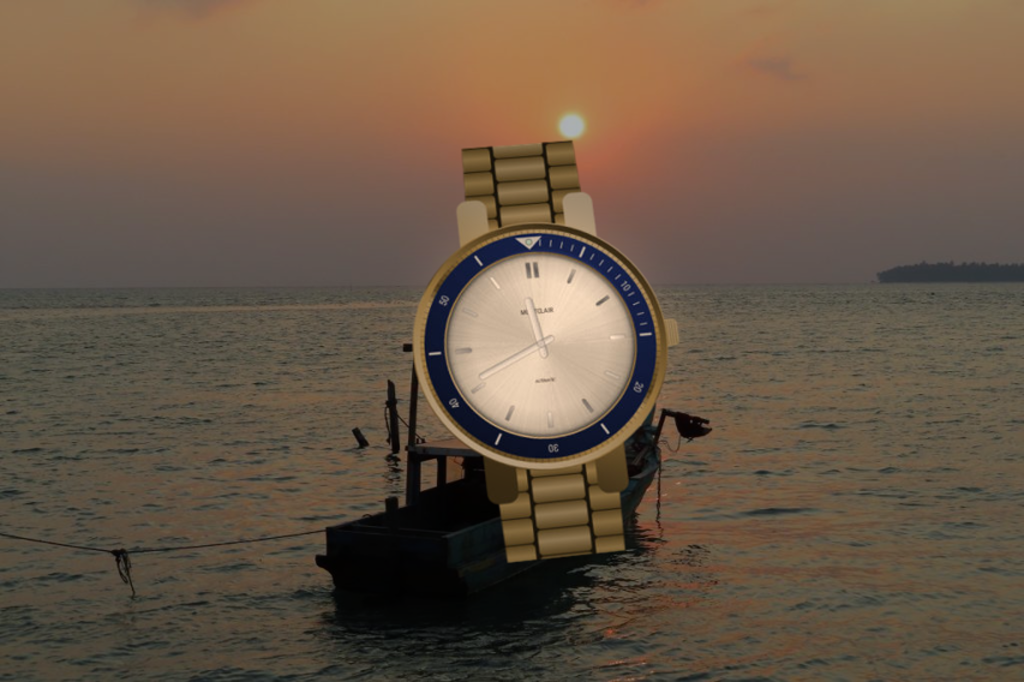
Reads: 11.41
